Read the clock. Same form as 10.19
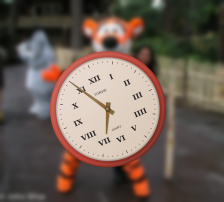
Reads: 6.55
